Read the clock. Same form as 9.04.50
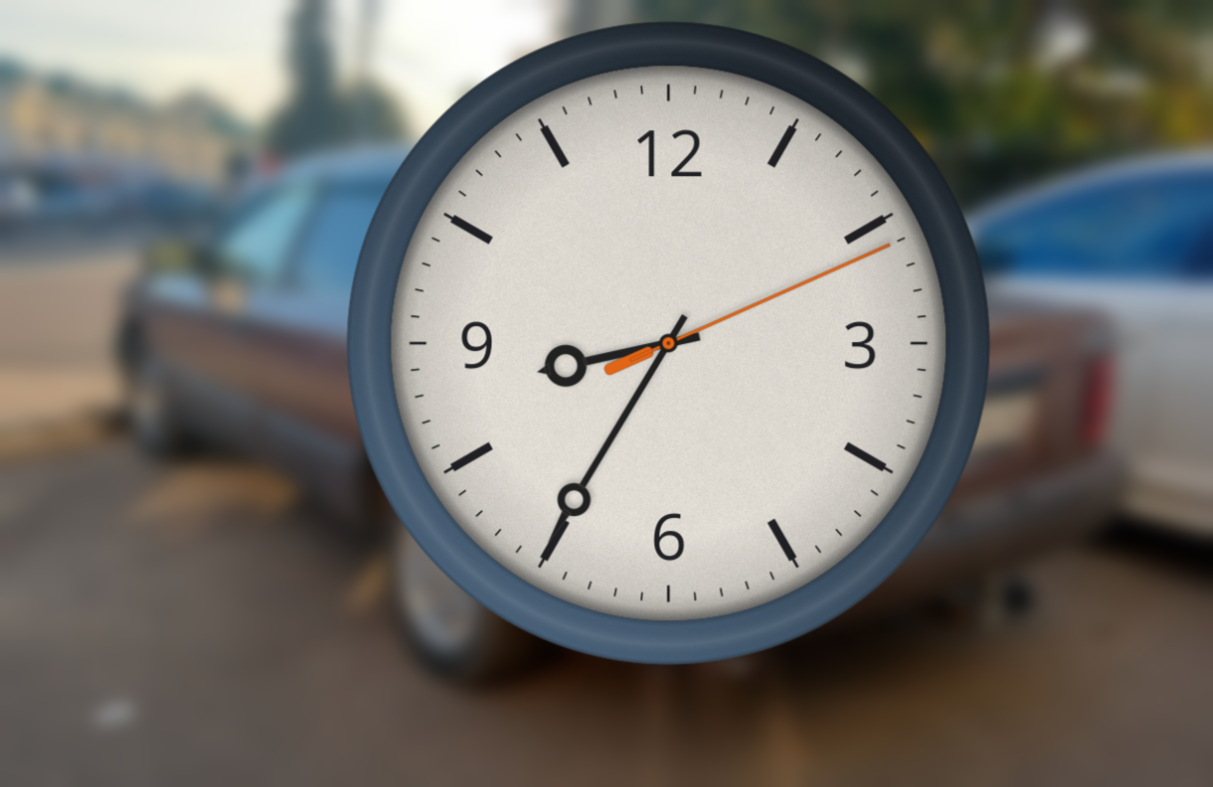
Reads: 8.35.11
